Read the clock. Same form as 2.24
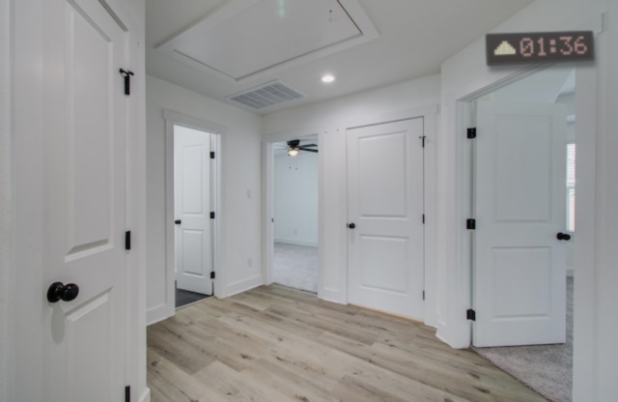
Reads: 1.36
